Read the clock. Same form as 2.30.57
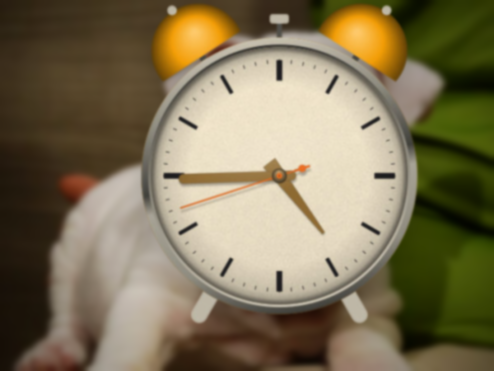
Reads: 4.44.42
